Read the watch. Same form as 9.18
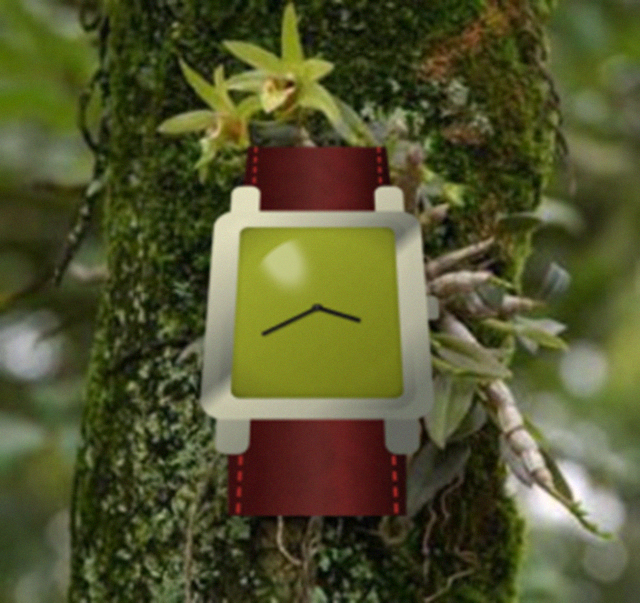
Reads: 3.40
